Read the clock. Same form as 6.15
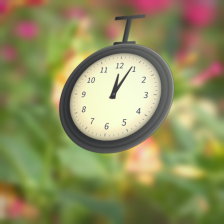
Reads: 12.04
